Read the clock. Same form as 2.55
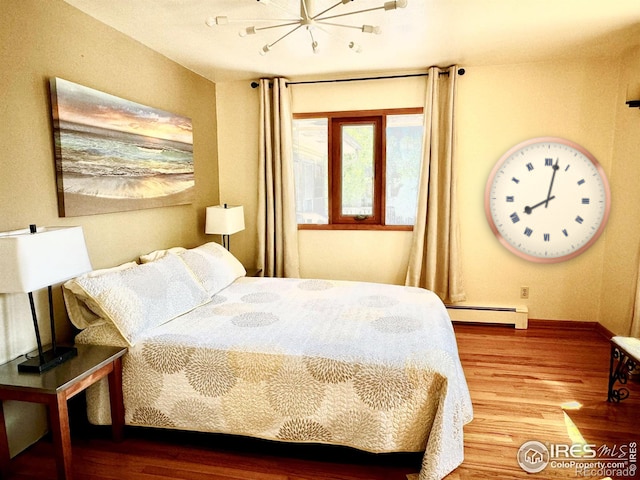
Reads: 8.02
